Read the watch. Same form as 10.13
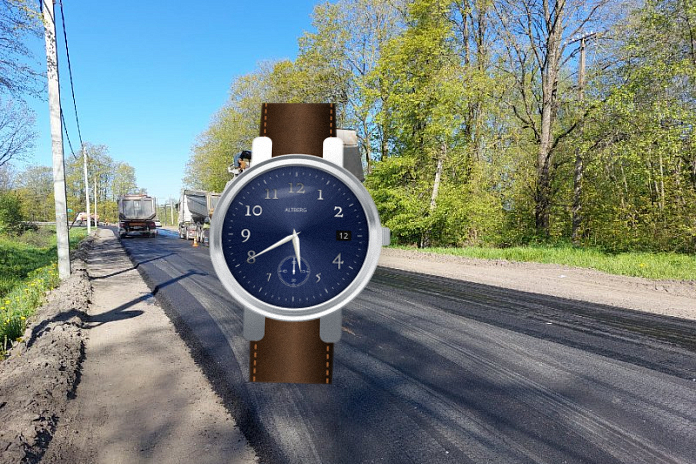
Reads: 5.40
